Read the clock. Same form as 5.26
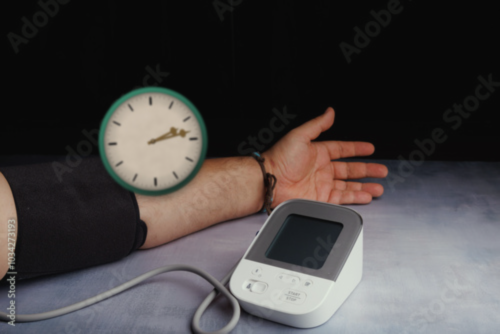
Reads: 2.13
